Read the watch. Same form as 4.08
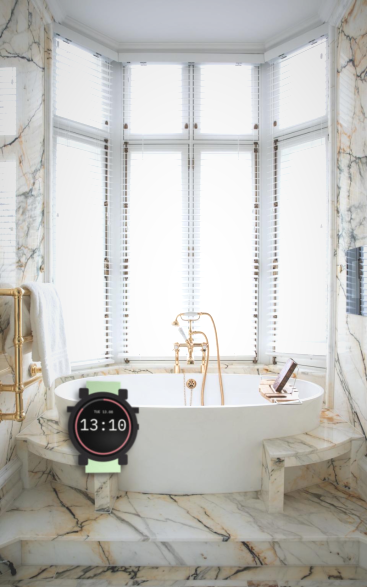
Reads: 13.10
